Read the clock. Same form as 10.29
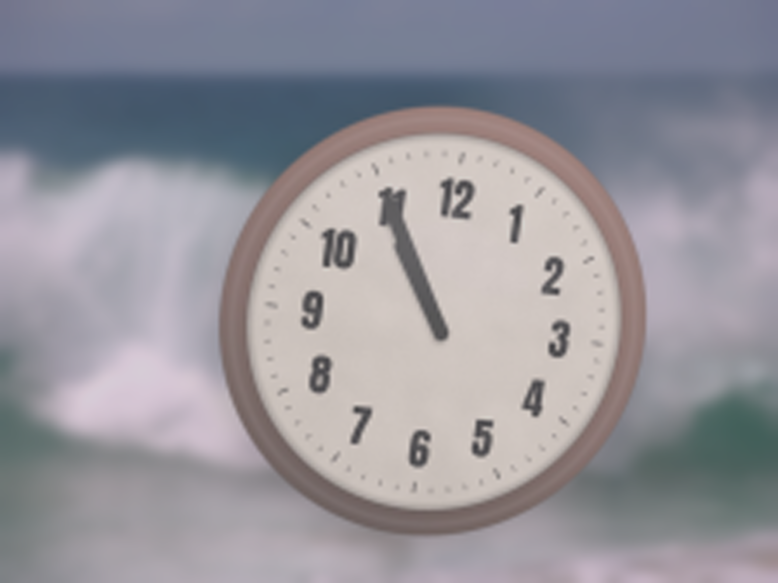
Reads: 10.55
